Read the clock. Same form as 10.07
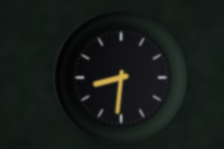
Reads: 8.31
